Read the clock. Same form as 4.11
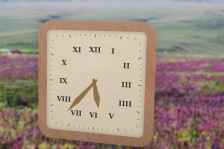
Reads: 5.37
